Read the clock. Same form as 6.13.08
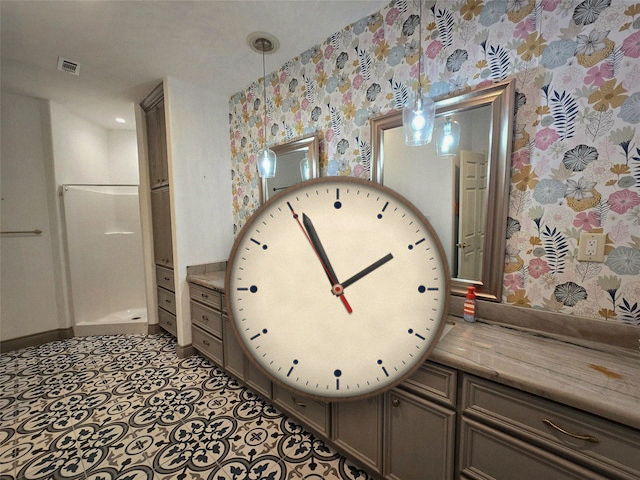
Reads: 1.55.55
